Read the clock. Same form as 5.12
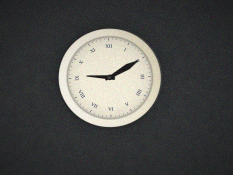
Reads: 9.10
